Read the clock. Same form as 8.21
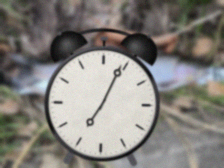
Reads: 7.04
